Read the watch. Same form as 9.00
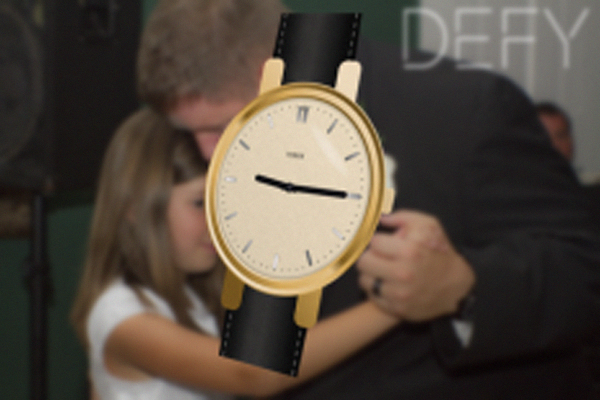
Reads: 9.15
